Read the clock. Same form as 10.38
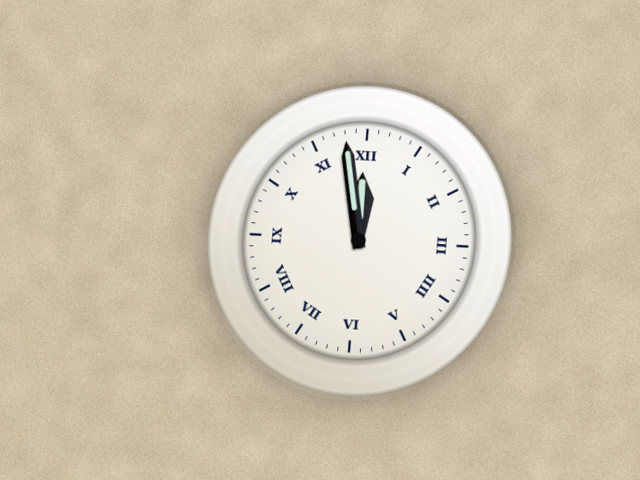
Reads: 11.58
